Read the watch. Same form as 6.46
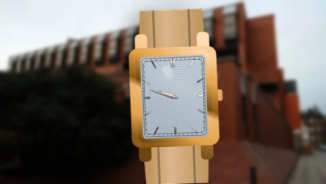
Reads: 9.48
